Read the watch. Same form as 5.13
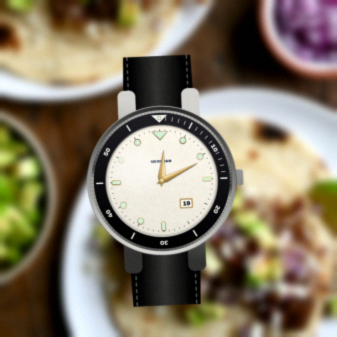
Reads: 12.11
